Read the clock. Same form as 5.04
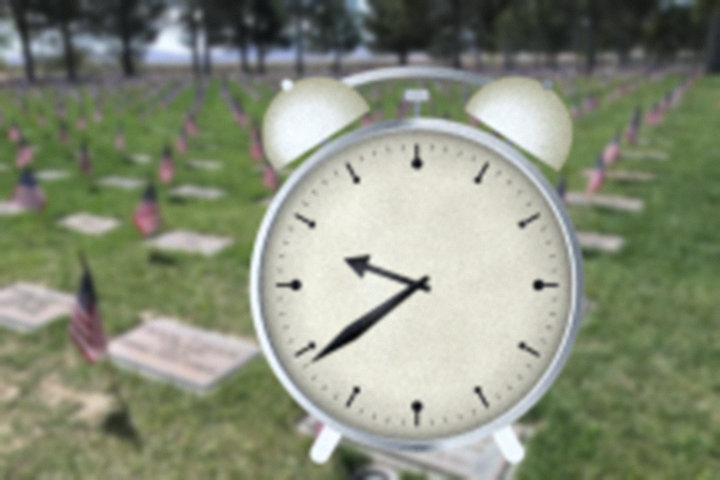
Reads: 9.39
